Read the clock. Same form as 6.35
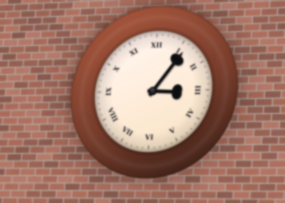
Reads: 3.06
